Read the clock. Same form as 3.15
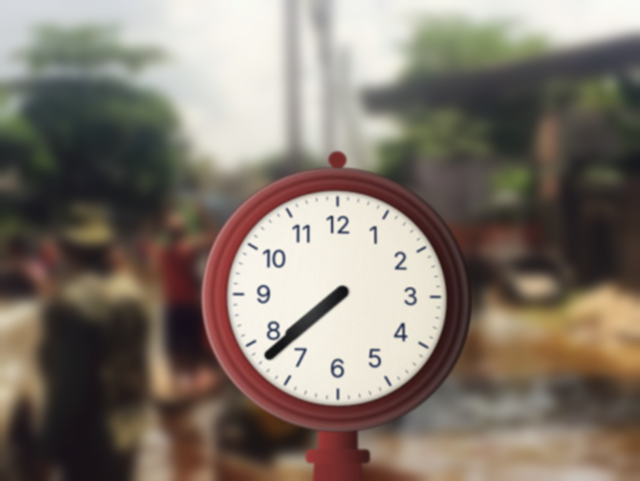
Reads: 7.38
